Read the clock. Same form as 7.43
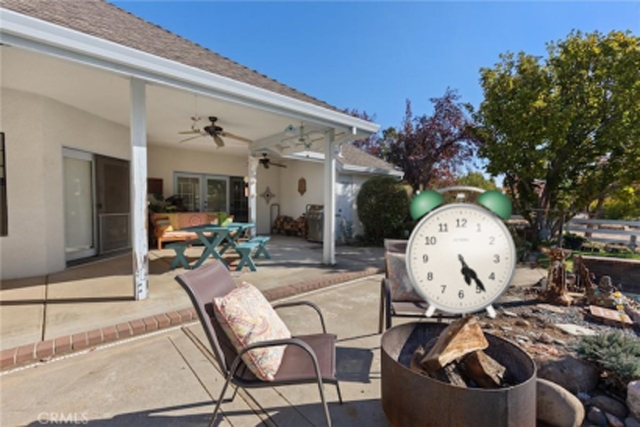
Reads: 5.24
